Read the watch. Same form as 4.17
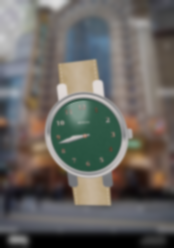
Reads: 8.43
